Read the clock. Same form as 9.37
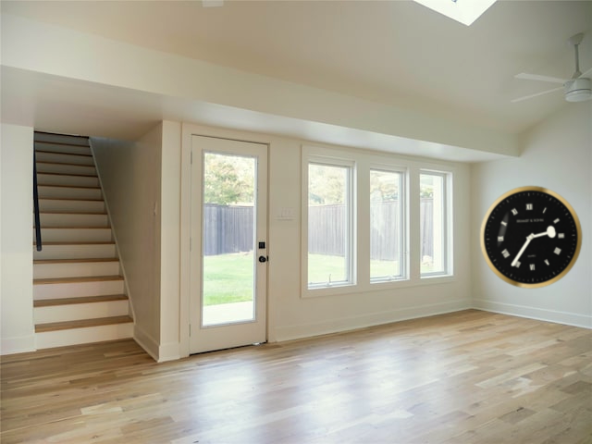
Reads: 2.36
